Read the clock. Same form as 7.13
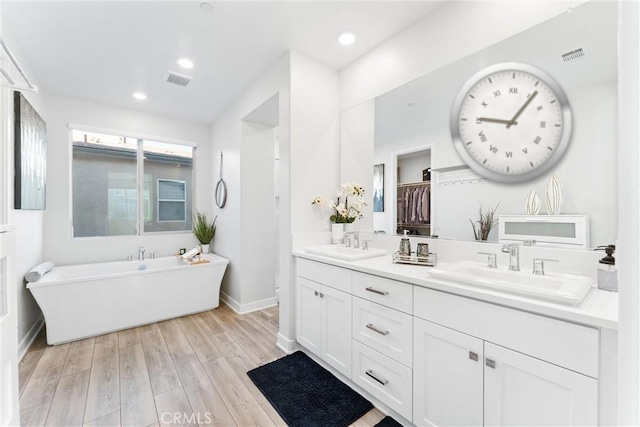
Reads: 9.06
